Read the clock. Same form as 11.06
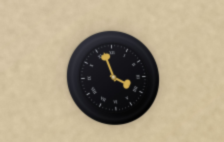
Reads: 3.57
